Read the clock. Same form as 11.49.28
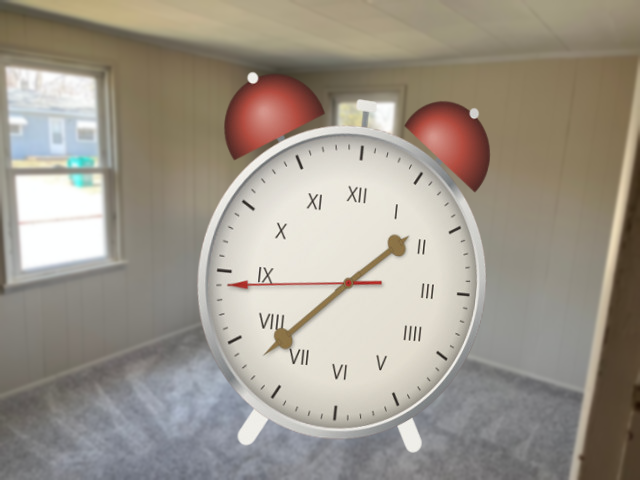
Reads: 1.37.44
